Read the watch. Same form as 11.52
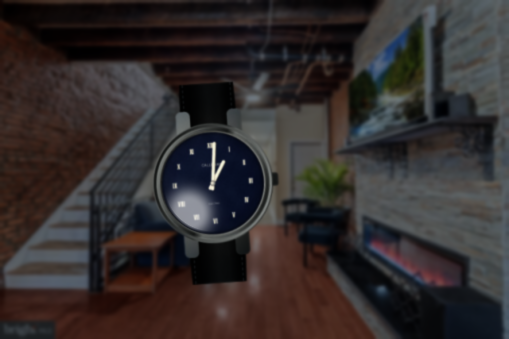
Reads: 1.01
